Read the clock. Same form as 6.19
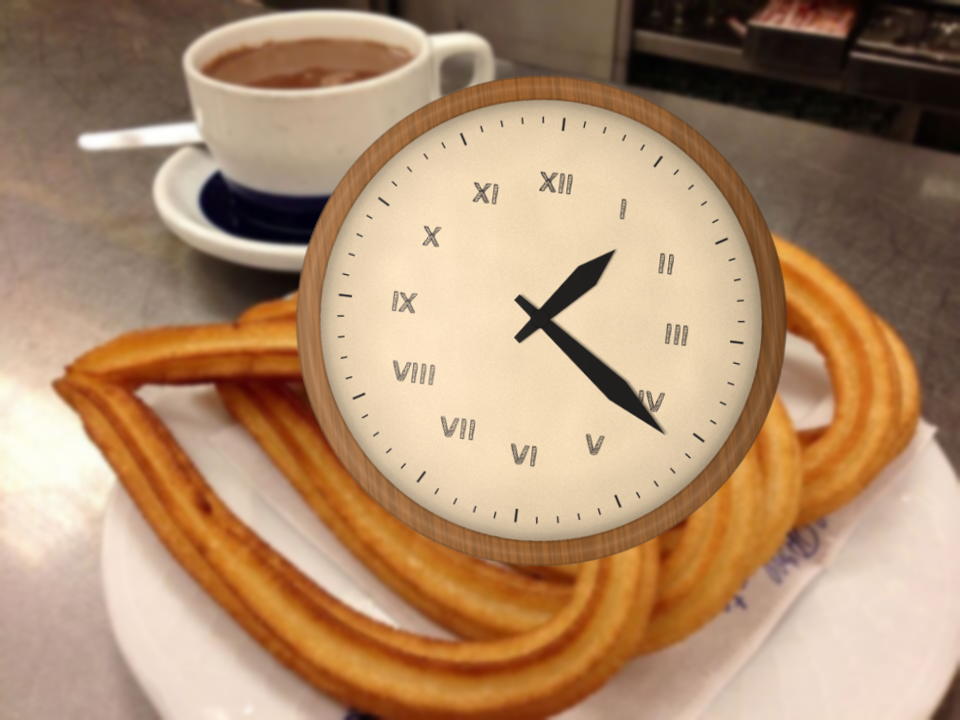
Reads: 1.21
